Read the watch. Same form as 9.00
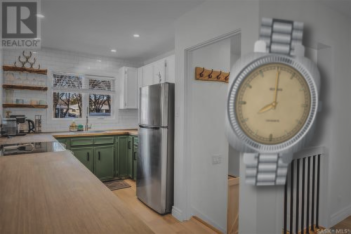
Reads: 8.00
